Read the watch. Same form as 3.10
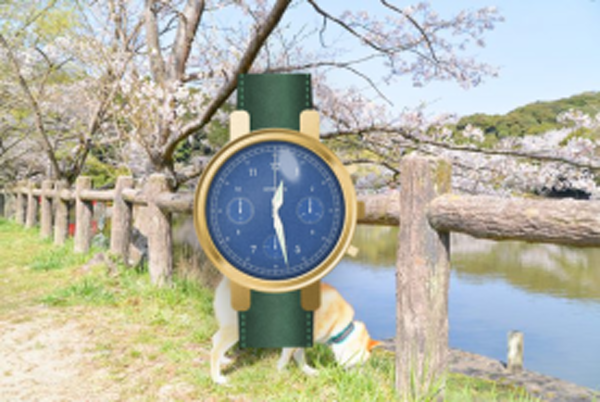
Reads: 12.28
